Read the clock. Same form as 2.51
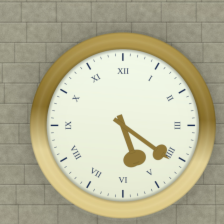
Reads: 5.21
